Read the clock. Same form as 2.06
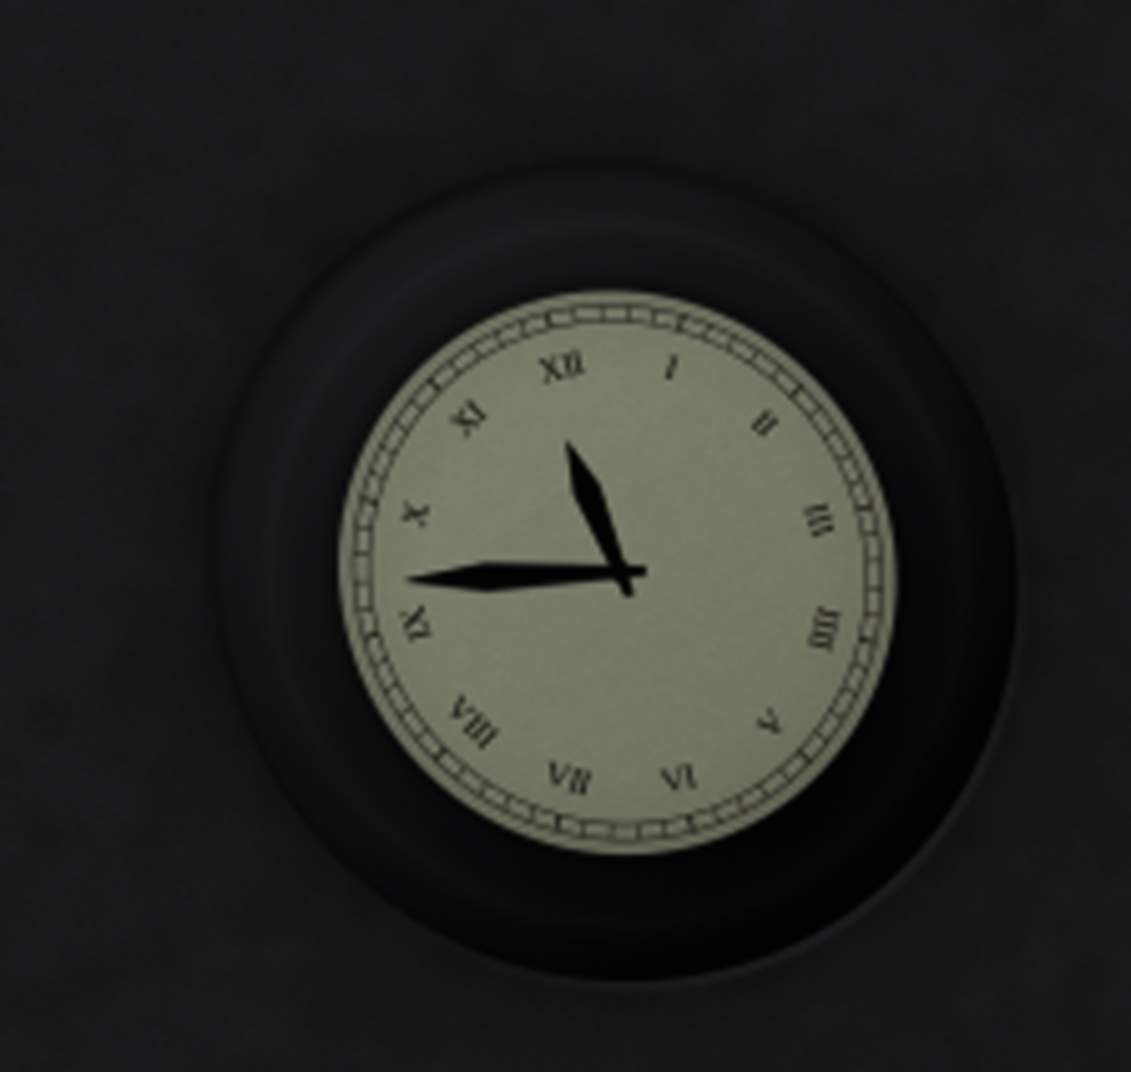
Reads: 11.47
